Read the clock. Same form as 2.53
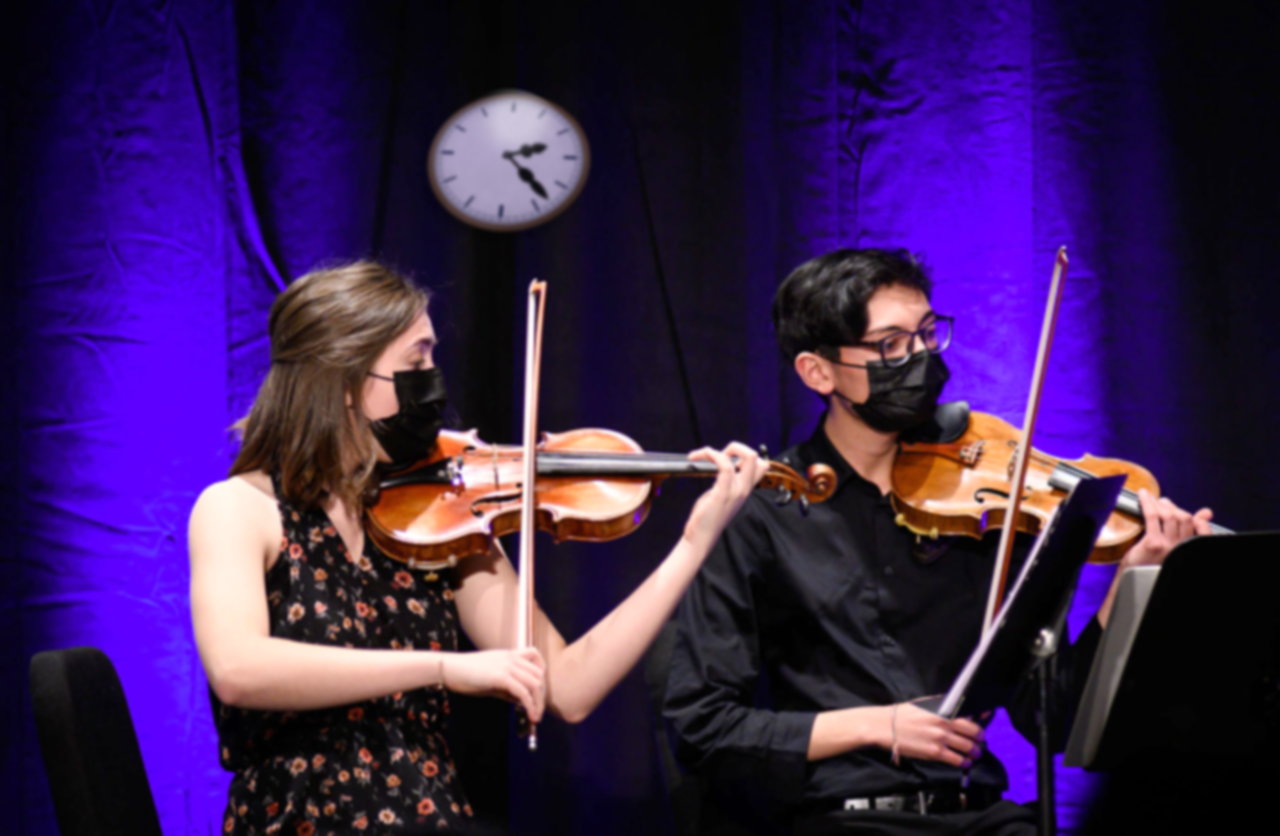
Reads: 2.23
